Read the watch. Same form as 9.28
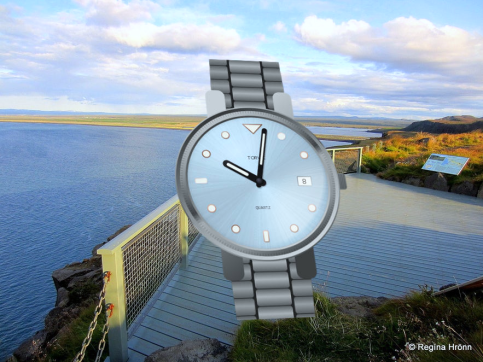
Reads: 10.02
